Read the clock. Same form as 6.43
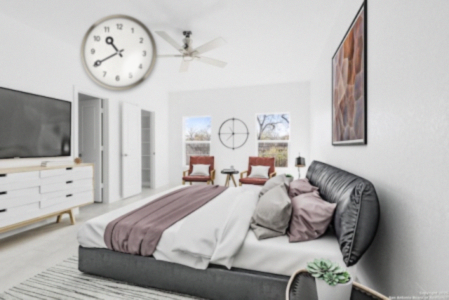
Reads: 10.40
